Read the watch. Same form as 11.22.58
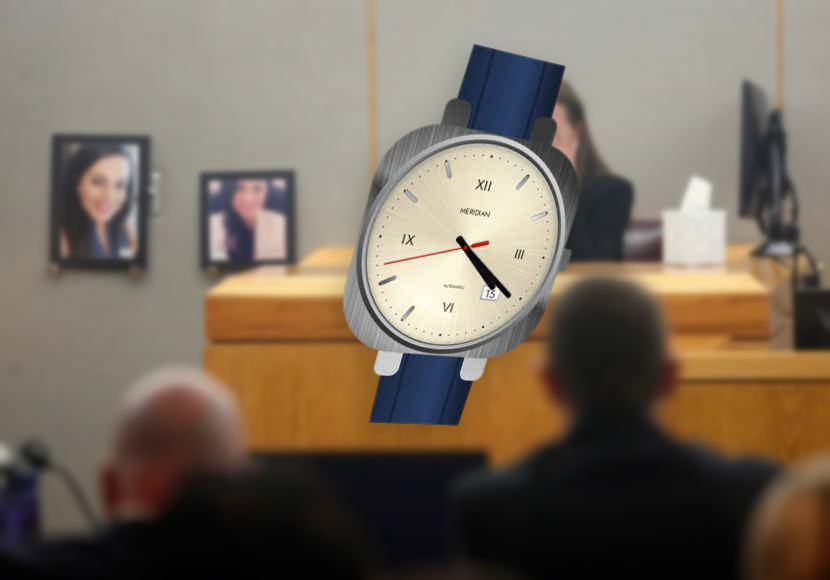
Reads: 4.20.42
